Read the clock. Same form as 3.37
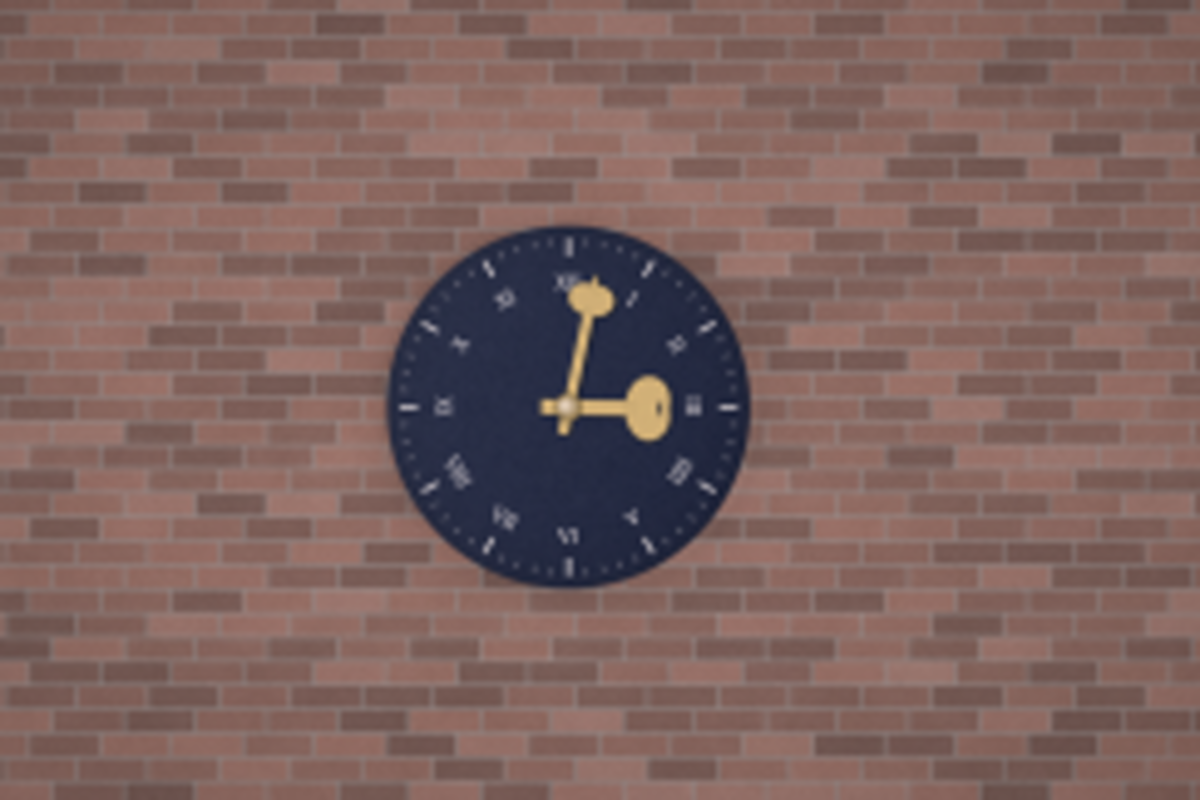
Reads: 3.02
